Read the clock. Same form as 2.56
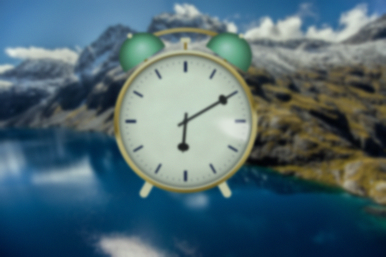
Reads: 6.10
